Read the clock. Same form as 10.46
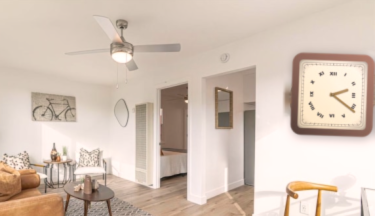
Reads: 2.21
